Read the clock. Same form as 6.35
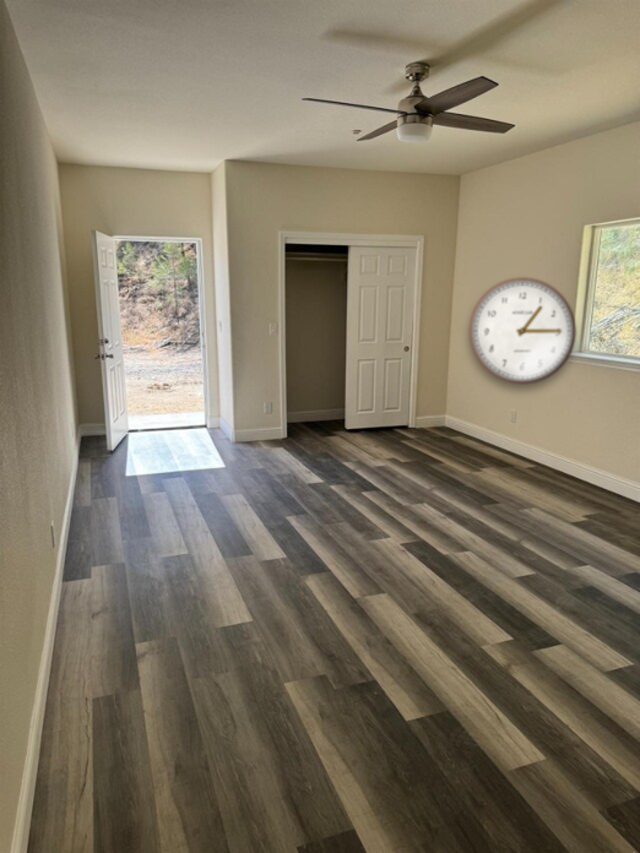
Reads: 1.15
